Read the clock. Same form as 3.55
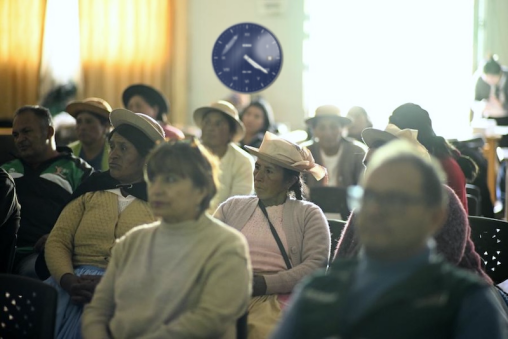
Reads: 4.21
